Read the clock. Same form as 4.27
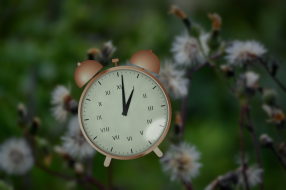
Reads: 1.01
